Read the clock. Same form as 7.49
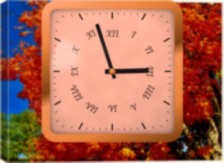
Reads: 2.57
